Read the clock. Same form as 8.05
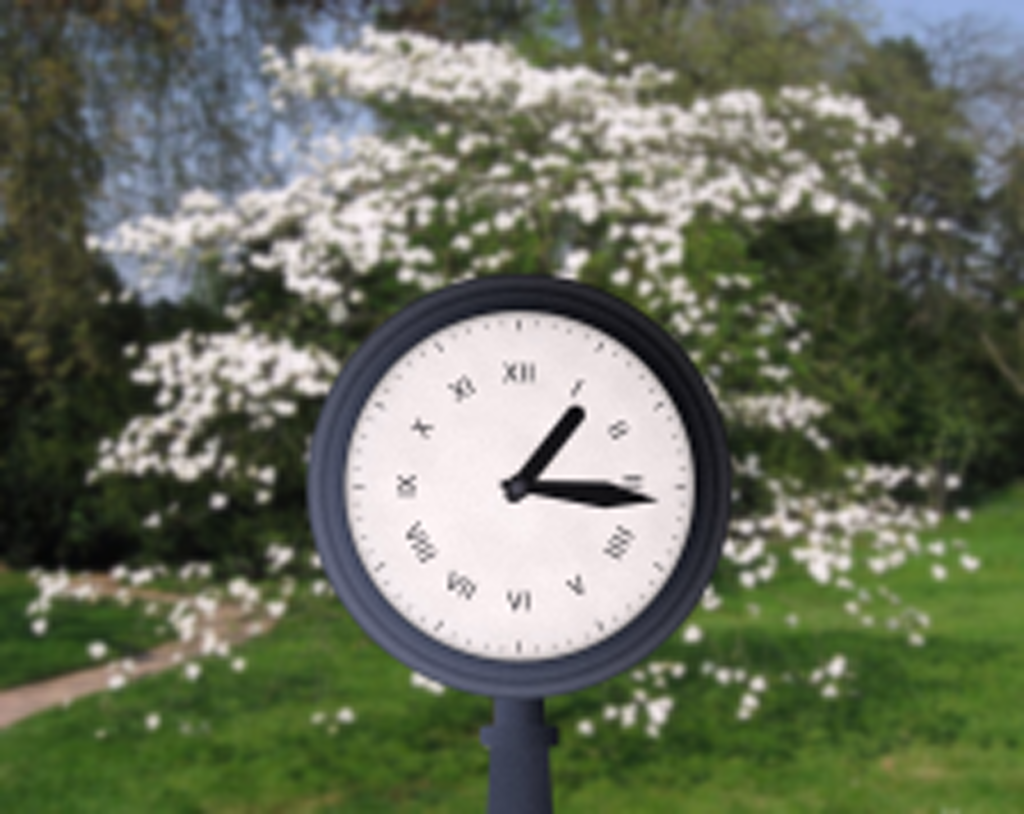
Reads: 1.16
